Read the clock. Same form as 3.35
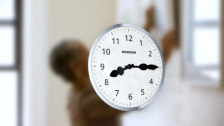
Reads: 8.15
